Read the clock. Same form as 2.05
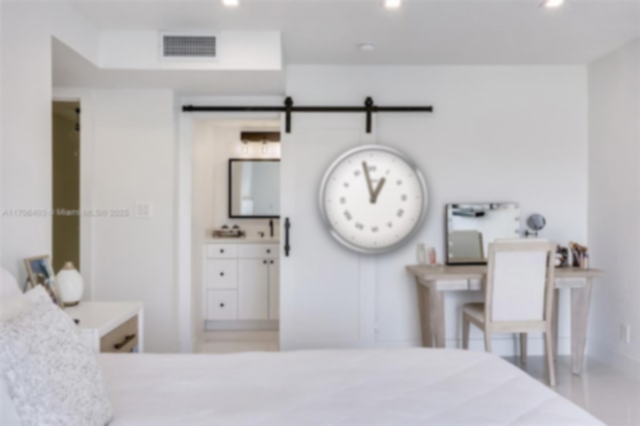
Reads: 12.58
